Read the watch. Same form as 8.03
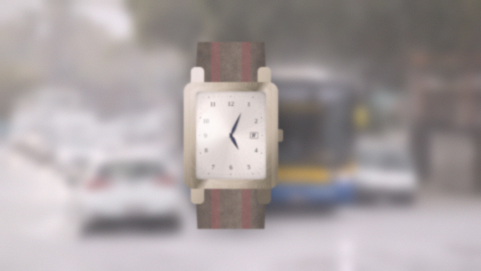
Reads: 5.04
